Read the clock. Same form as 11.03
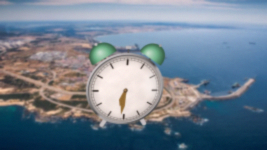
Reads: 6.31
